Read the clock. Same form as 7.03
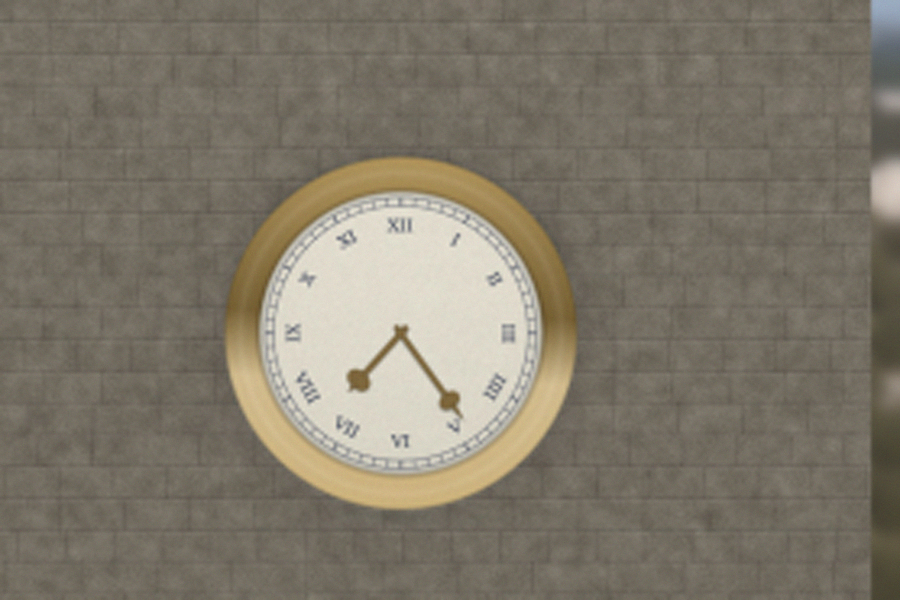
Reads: 7.24
